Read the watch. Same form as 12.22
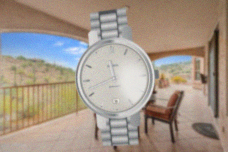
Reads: 11.42
